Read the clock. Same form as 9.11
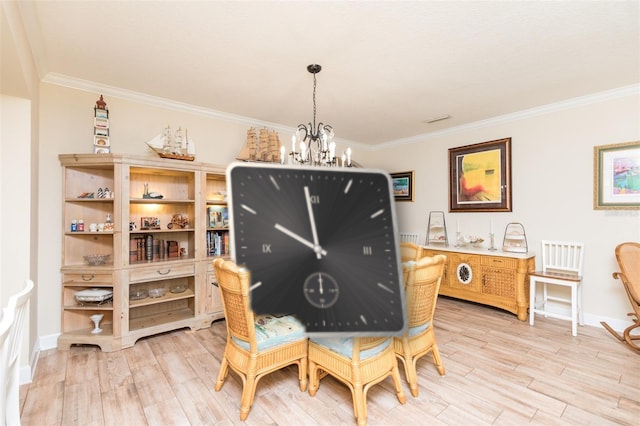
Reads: 9.59
